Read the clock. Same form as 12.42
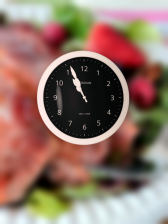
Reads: 10.56
